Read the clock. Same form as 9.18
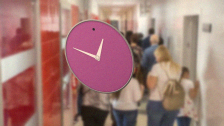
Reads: 12.48
